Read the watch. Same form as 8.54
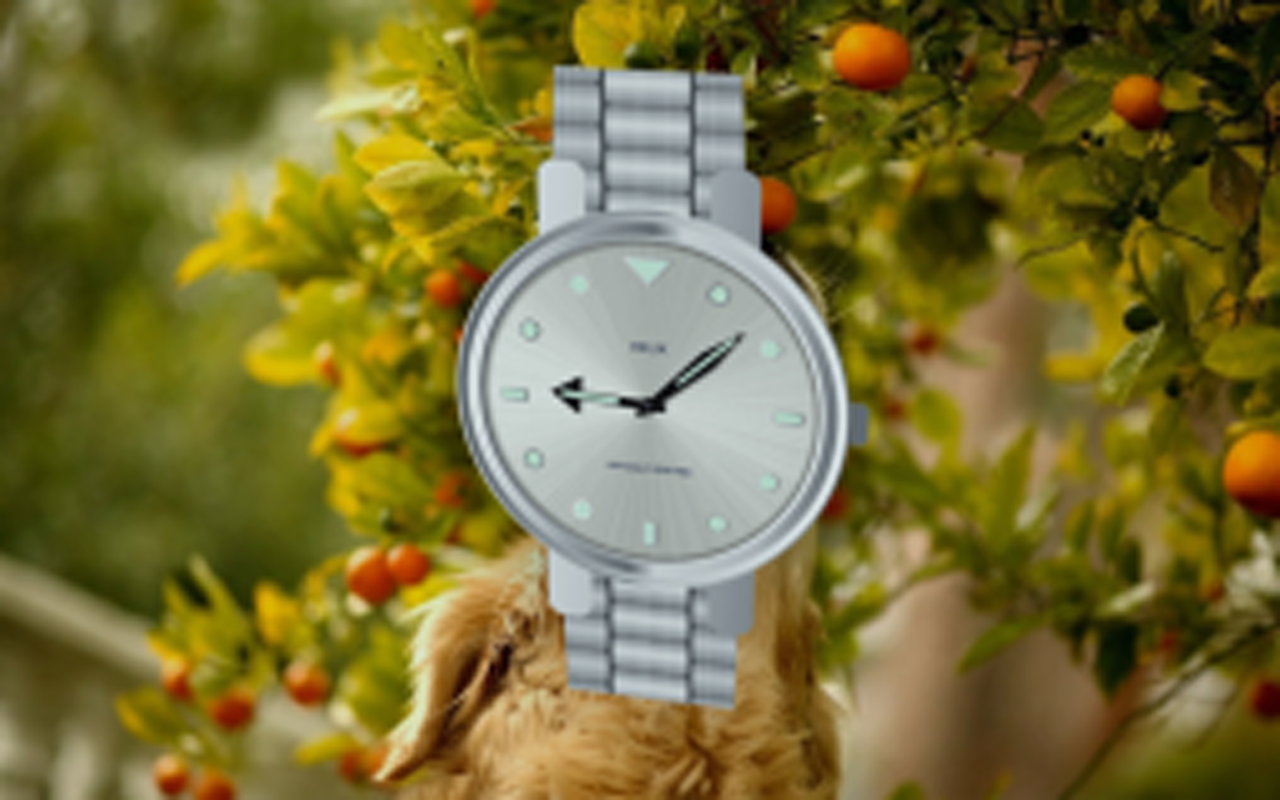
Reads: 9.08
